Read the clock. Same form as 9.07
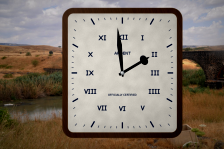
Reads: 1.59
